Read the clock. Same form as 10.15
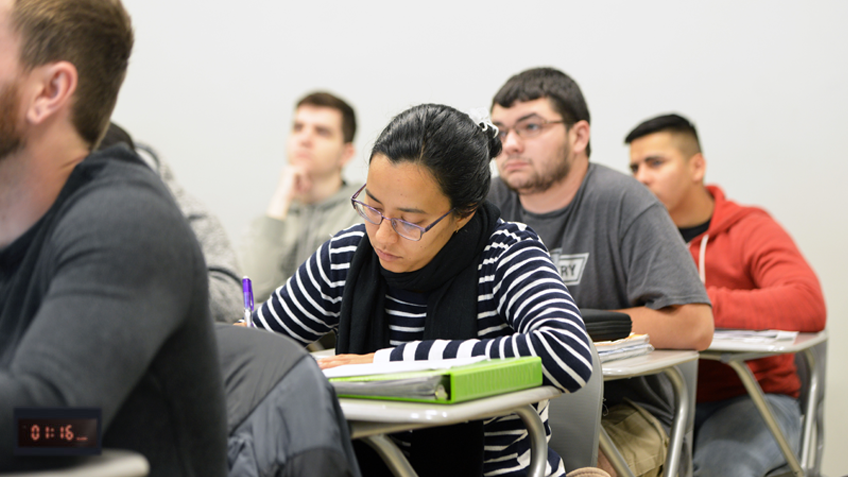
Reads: 1.16
